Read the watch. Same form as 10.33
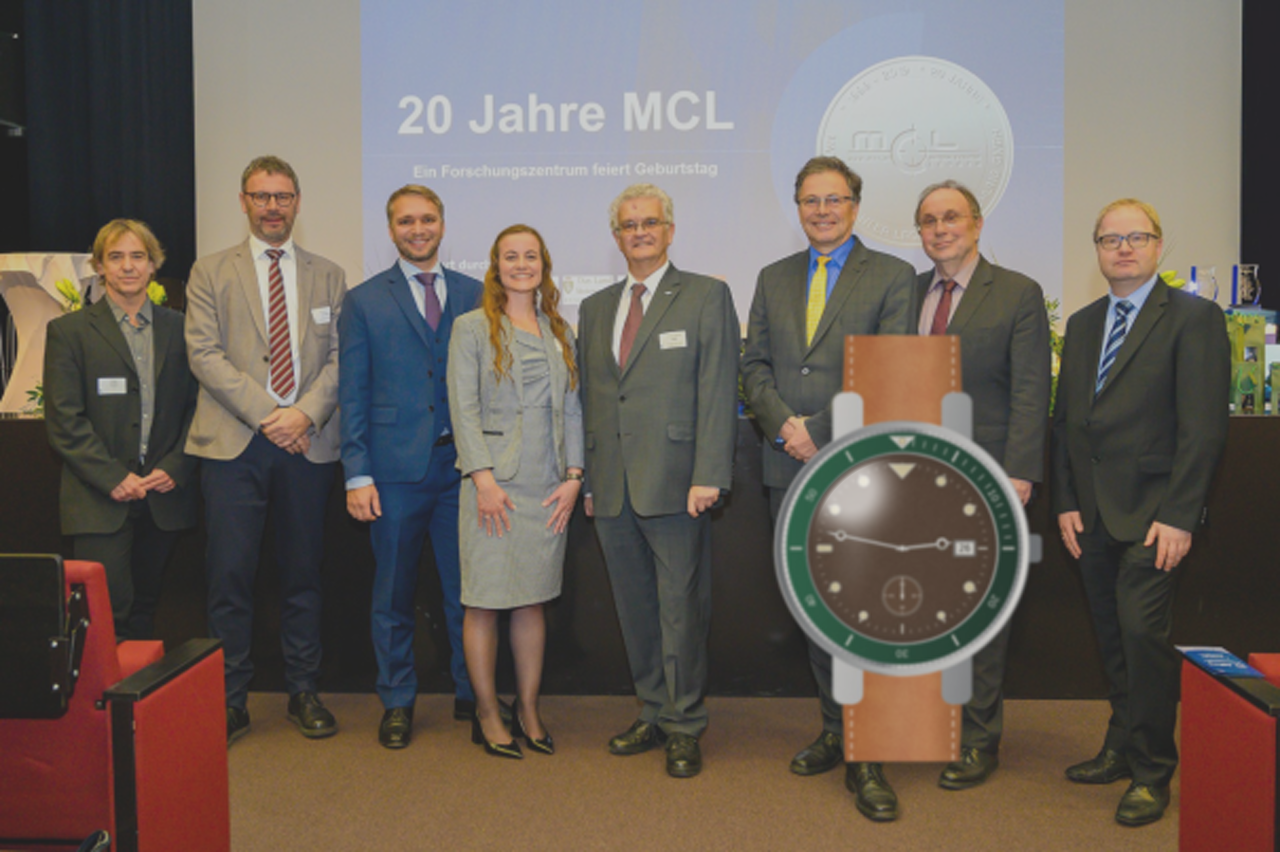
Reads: 2.47
